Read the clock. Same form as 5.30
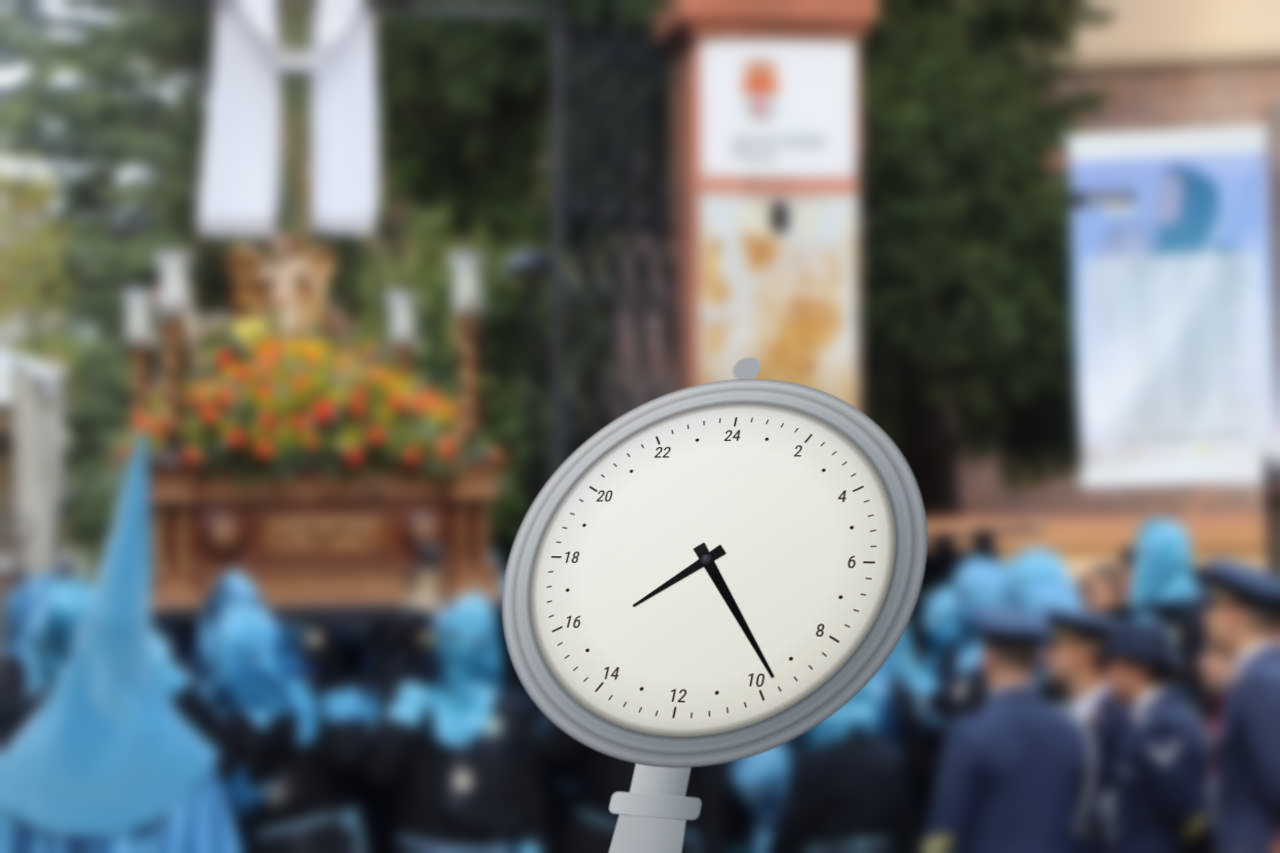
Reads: 15.24
